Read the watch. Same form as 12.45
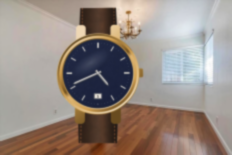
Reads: 4.41
